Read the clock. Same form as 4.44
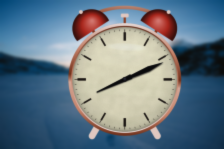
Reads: 8.11
